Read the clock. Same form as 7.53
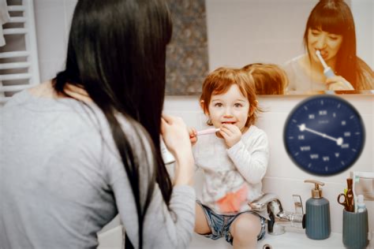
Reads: 3.49
